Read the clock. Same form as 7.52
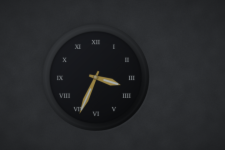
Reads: 3.34
